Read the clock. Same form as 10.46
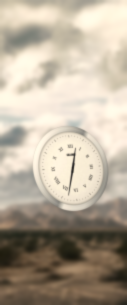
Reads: 12.33
